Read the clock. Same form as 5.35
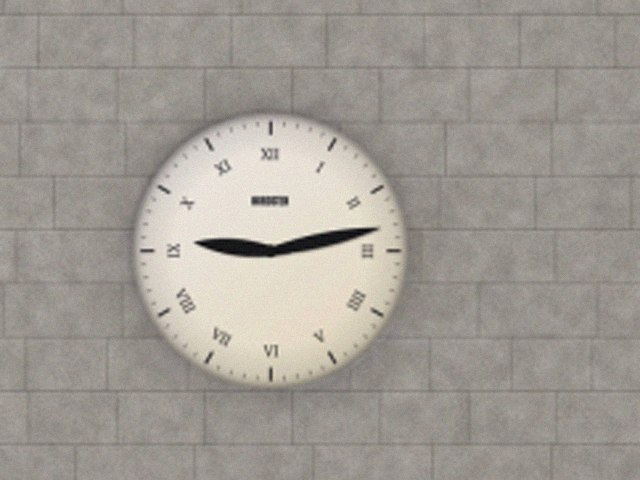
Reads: 9.13
